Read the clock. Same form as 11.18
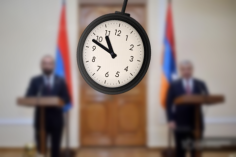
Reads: 10.48
